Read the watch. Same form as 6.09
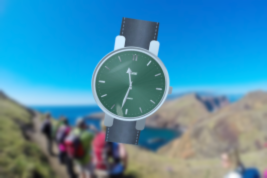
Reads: 11.32
